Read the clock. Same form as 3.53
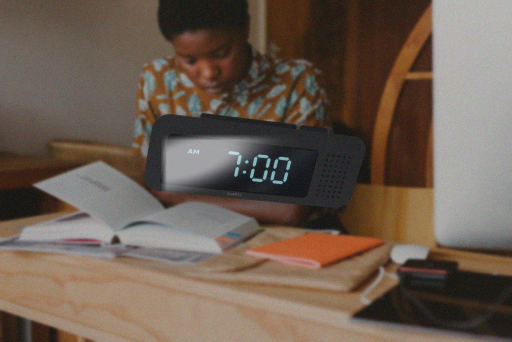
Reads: 7.00
